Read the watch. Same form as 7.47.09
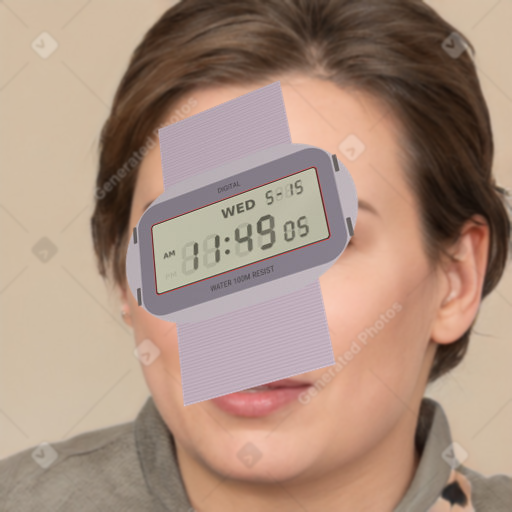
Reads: 11.49.05
